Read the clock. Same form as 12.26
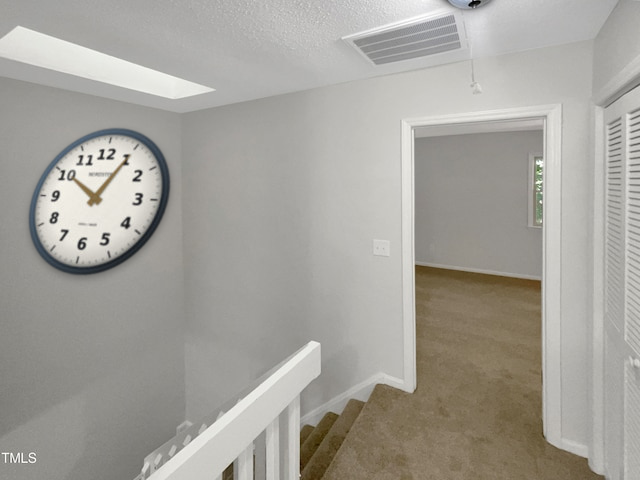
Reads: 10.05
